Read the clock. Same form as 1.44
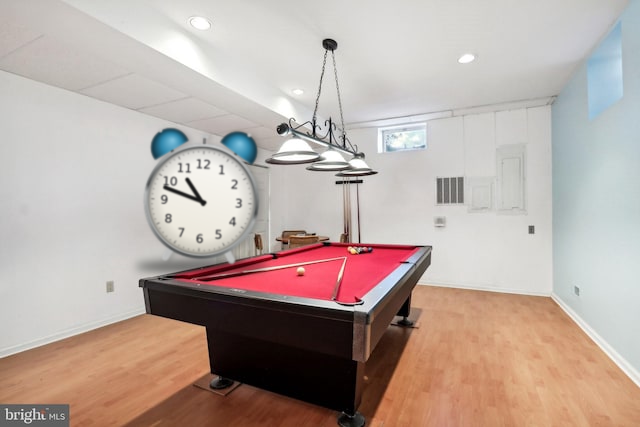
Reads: 10.48
